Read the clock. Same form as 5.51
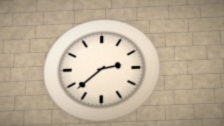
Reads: 2.38
